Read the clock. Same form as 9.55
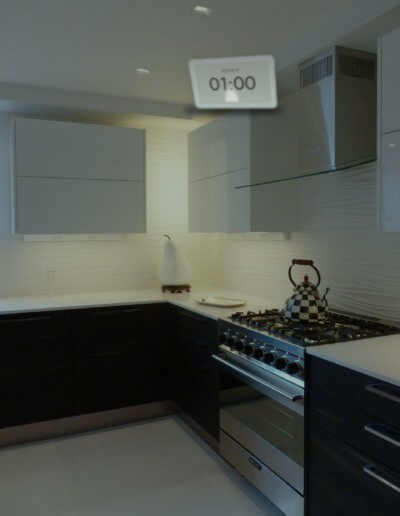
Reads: 1.00
